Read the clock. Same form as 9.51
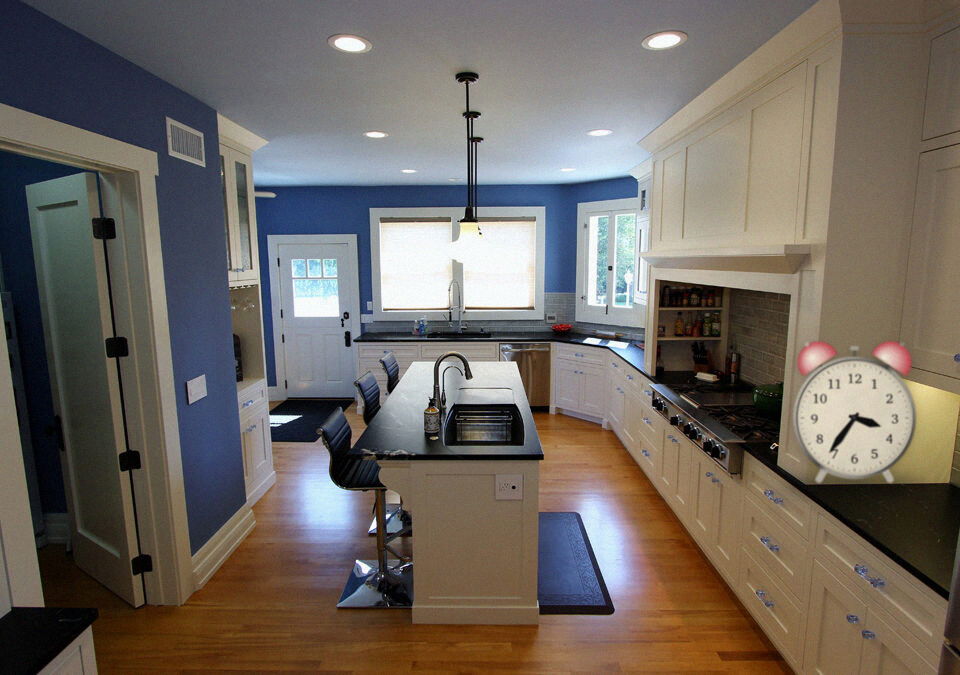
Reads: 3.36
